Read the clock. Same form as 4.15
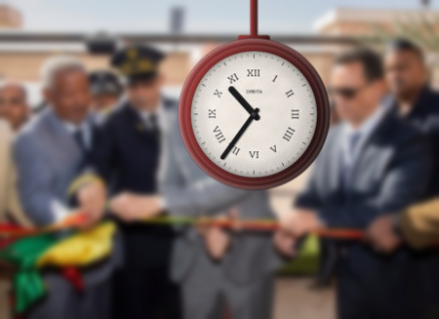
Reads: 10.36
